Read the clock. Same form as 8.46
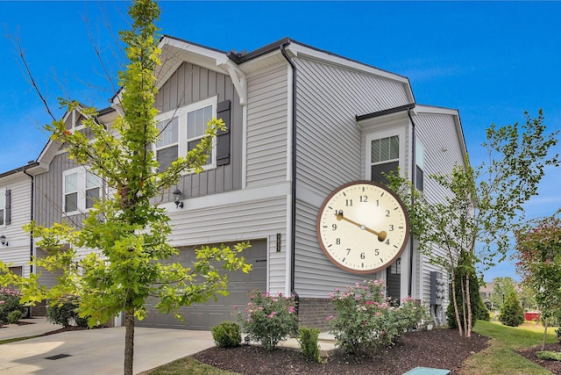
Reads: 3.49
